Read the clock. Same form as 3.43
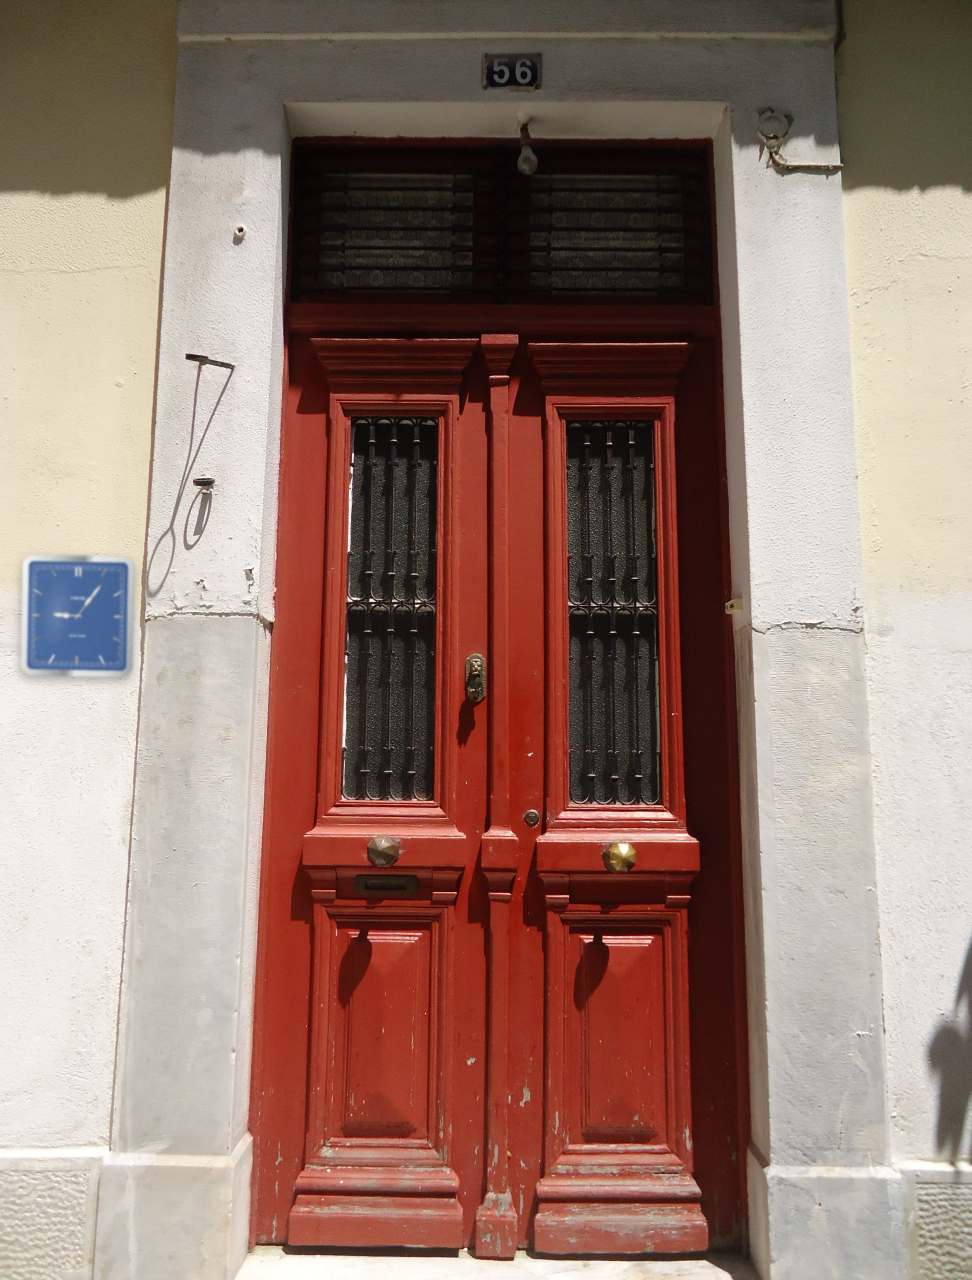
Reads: 9.06
